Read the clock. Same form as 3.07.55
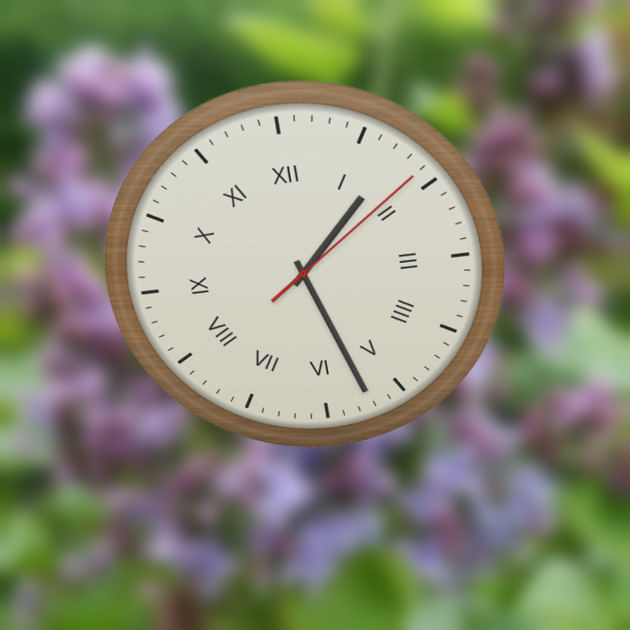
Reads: 1.27.09
